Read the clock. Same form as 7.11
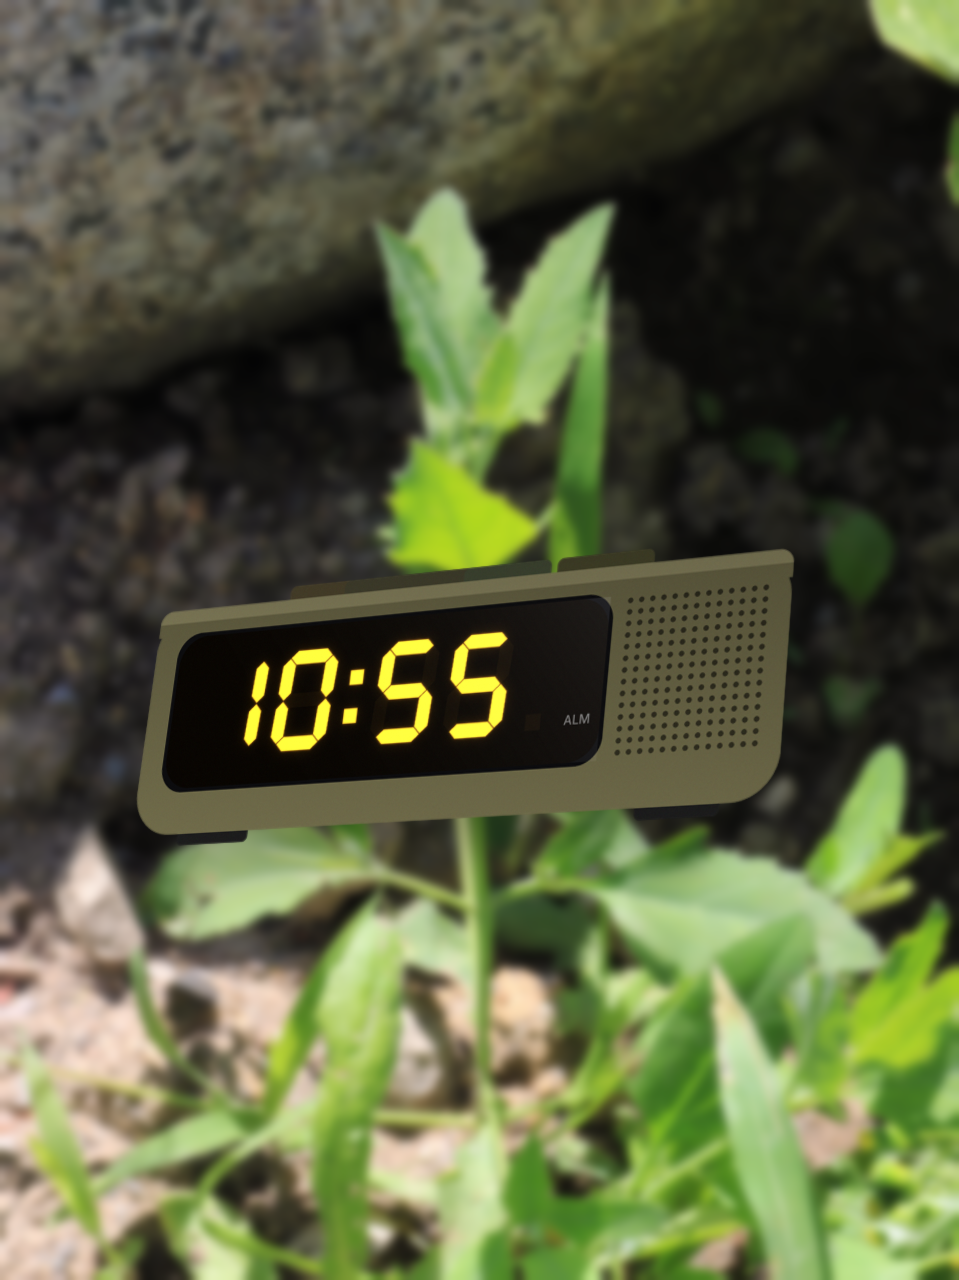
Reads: 10.55
